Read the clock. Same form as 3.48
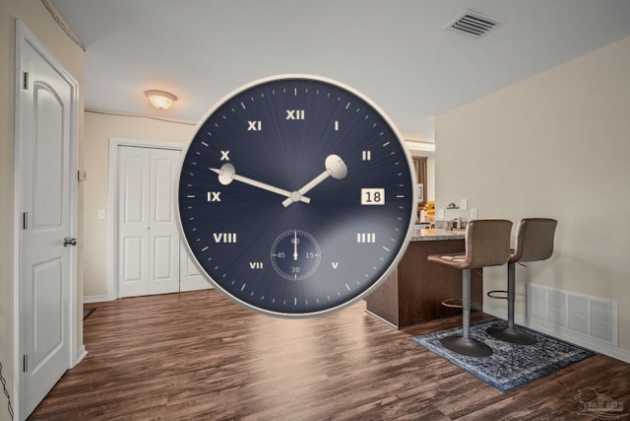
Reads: 1.48
